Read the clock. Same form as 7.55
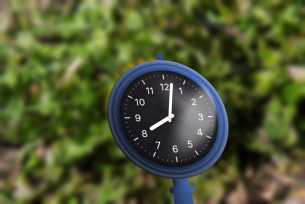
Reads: 8.02
